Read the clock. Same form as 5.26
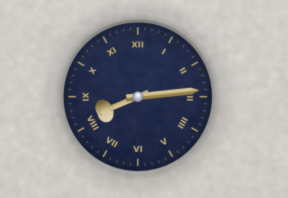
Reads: 8.14
